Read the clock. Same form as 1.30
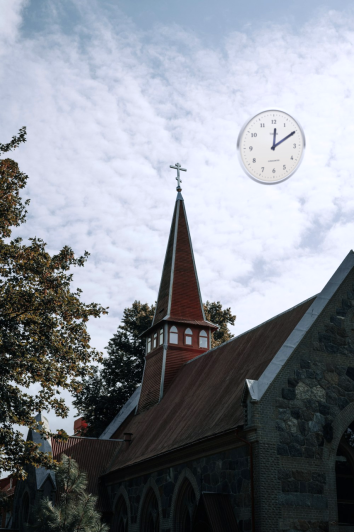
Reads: 12.10
